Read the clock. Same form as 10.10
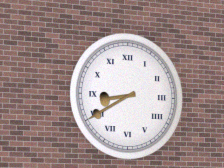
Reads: 8.40
